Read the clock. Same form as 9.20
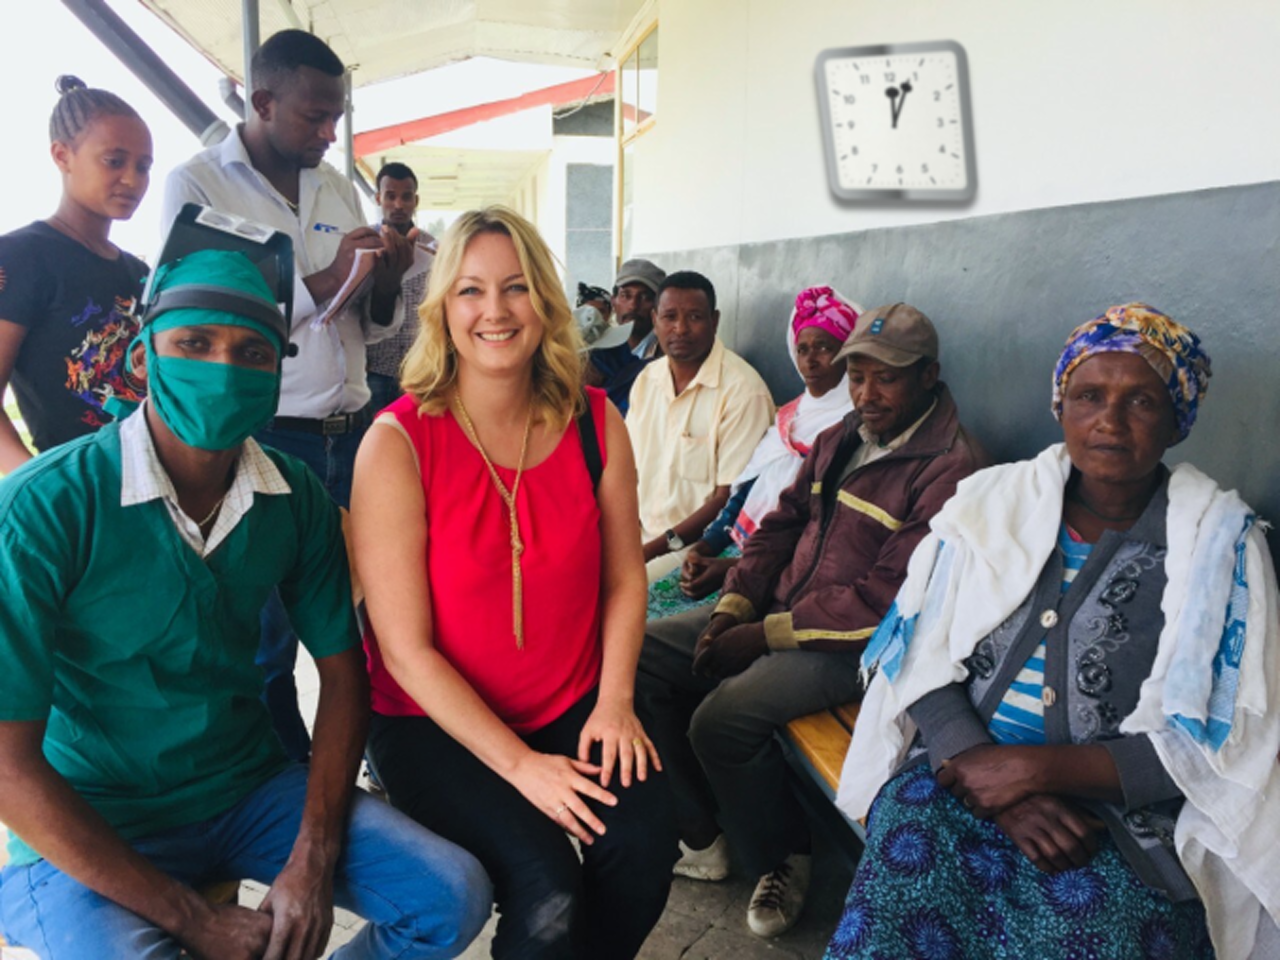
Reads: 12.04
